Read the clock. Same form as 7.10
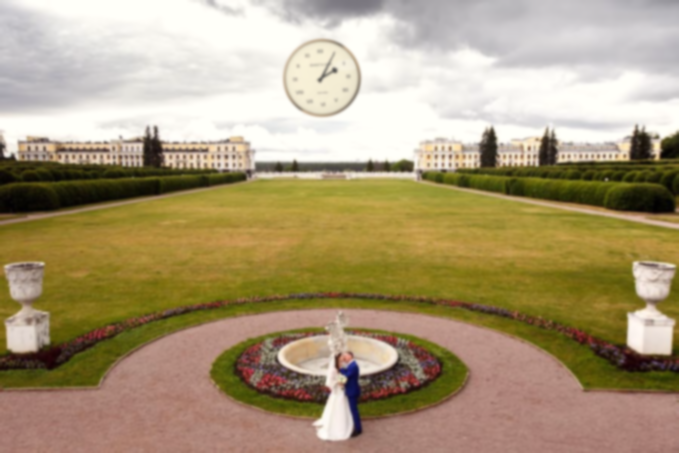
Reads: 2.05
